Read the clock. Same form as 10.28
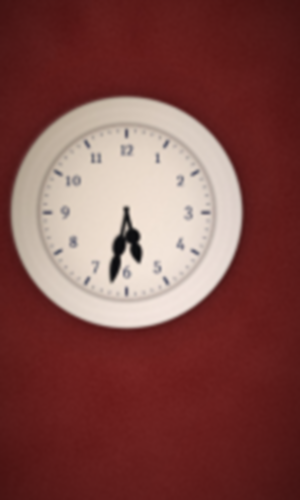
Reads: 5.32
